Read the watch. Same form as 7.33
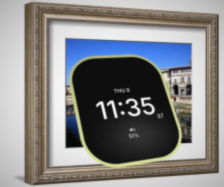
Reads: 11.35
